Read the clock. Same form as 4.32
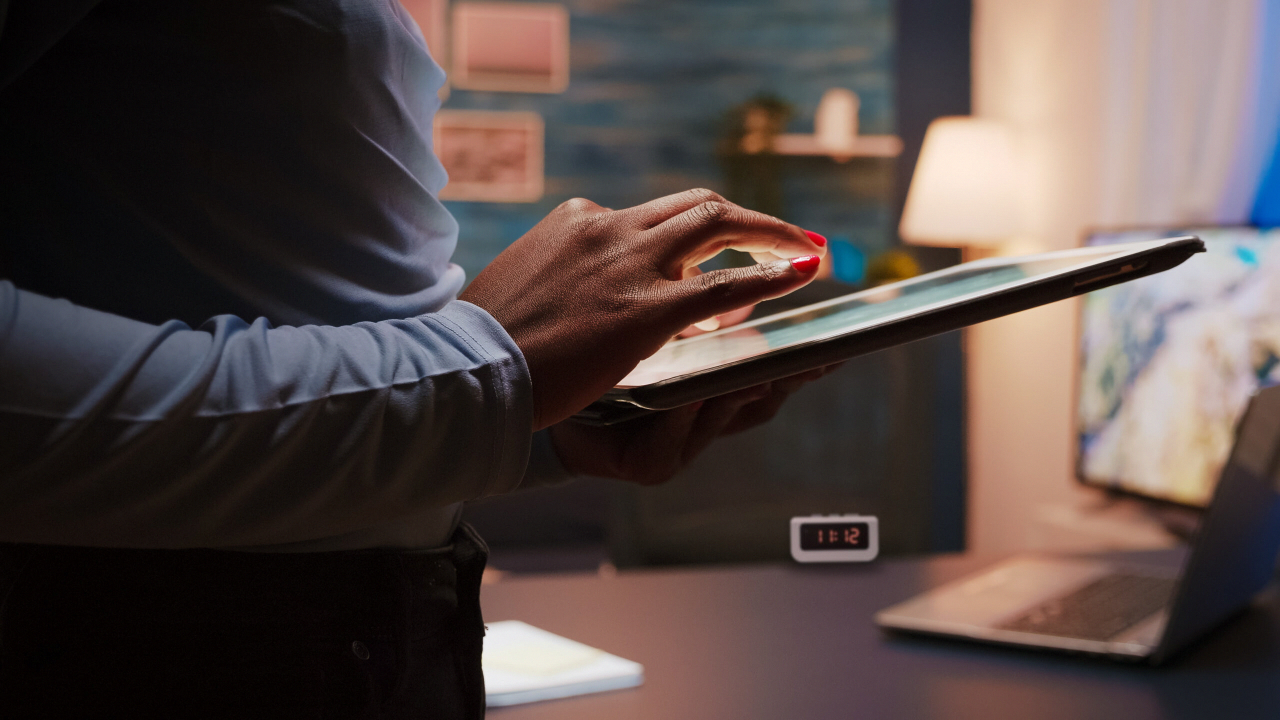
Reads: 11.12
